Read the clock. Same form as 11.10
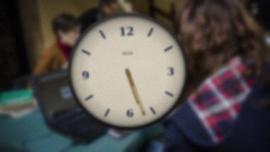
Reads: 5.27
